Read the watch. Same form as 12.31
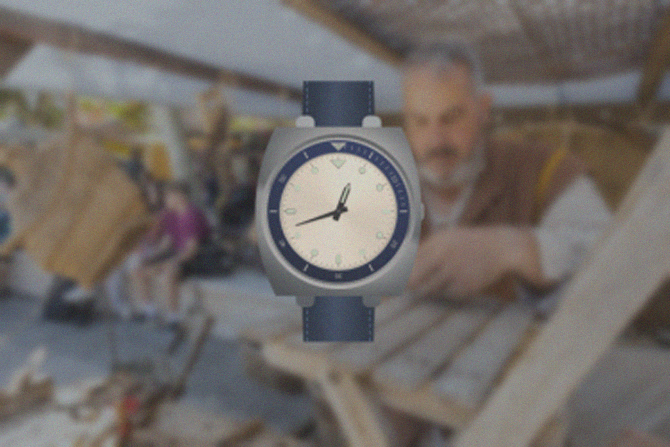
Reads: 12.42
